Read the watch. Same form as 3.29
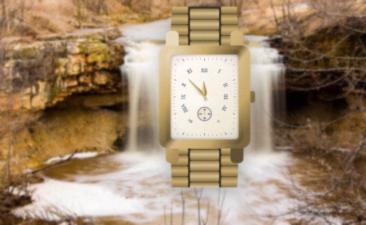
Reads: 11.53
